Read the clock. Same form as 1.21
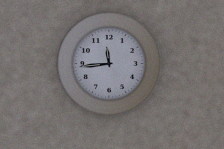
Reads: 11.44
